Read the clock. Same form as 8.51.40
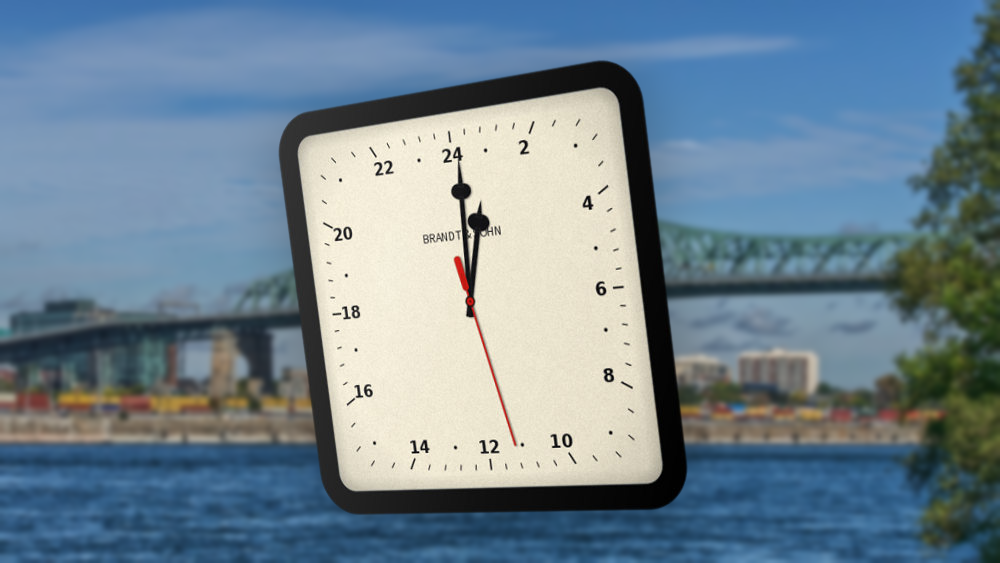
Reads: 1.00.28
